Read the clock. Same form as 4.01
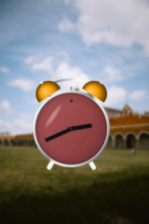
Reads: 2.41
